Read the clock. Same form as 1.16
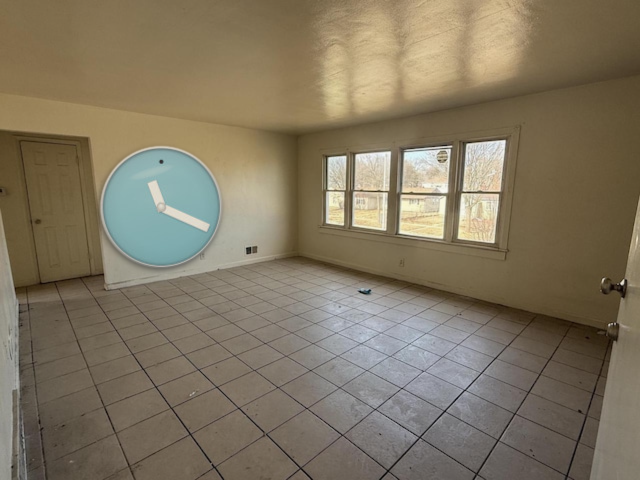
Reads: 11.19
